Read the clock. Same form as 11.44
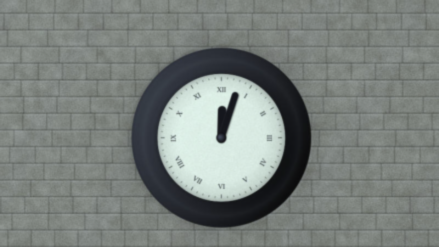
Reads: 12.03
